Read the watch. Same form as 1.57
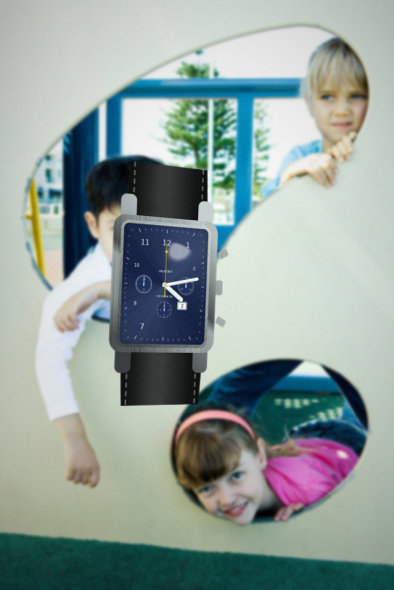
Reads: 4.13
